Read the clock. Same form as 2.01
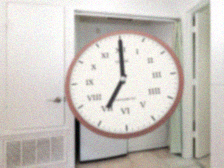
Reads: 7.00
